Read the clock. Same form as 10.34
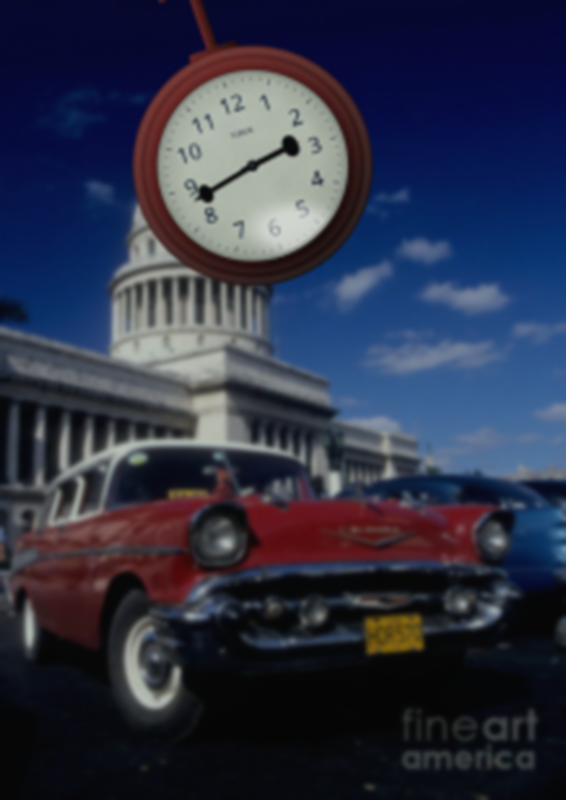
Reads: 2.43
